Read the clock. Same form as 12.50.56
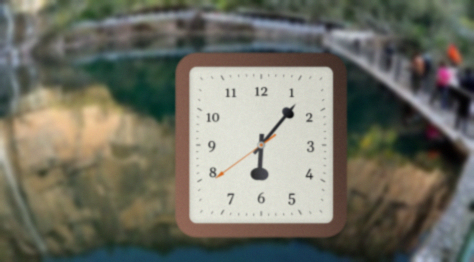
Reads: 6.06.39
